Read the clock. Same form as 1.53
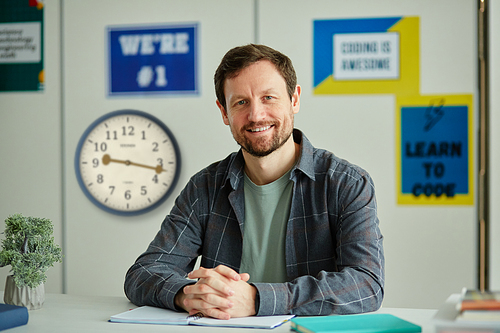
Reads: 9.17
